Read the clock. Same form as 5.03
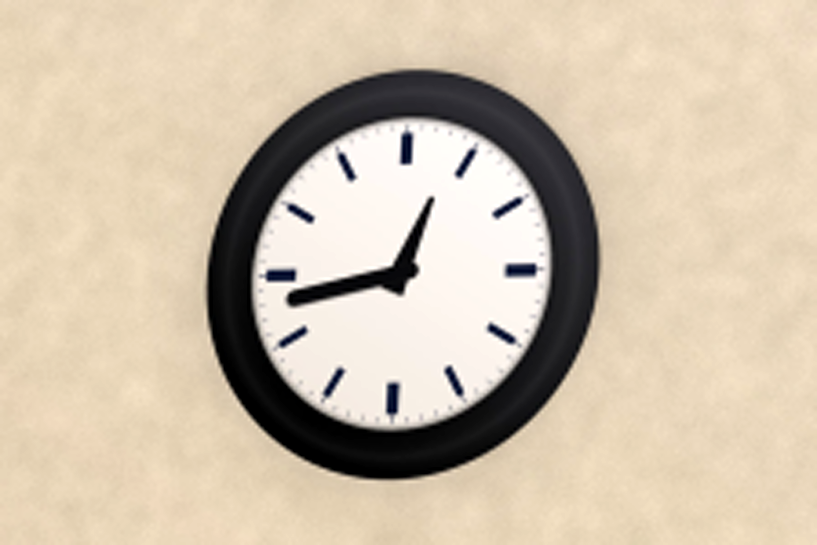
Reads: 12.43
